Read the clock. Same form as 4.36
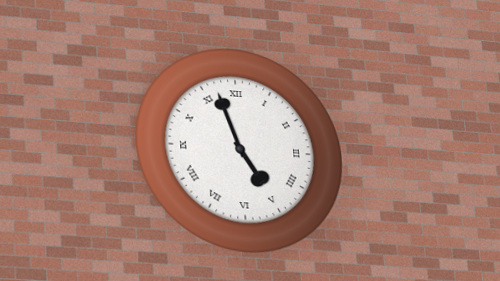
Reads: 4.57
